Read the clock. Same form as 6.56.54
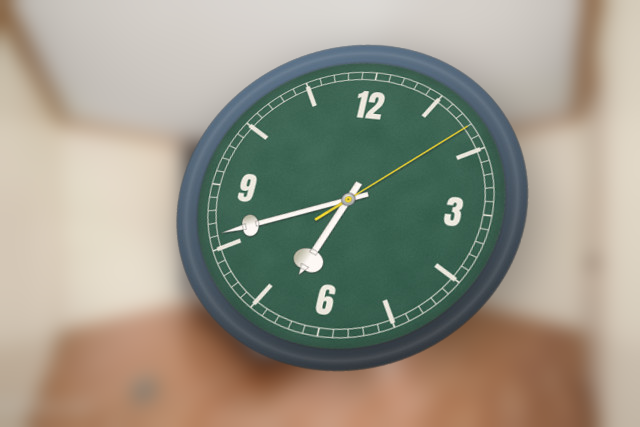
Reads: 6.41.08
